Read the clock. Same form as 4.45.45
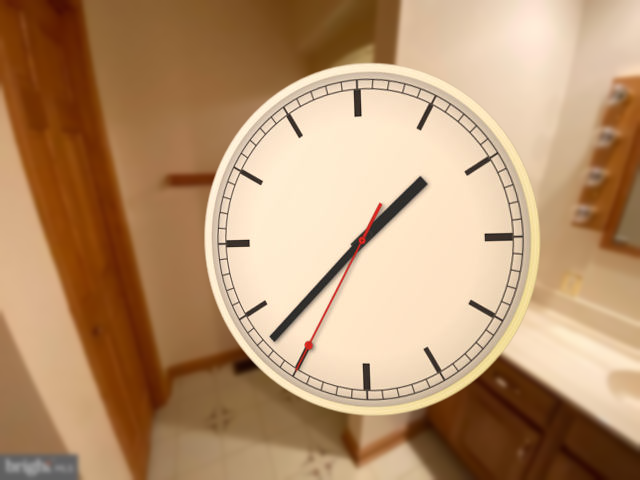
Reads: 1.37.35
